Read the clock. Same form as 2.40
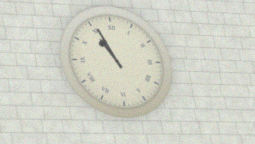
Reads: 10.56
